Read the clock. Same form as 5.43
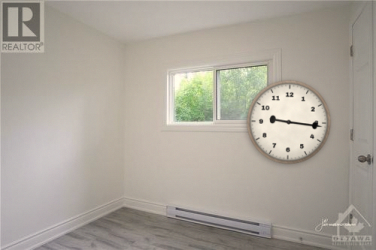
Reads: 9.16
